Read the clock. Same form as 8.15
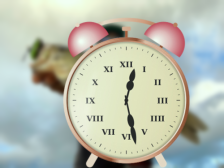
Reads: 12.28
